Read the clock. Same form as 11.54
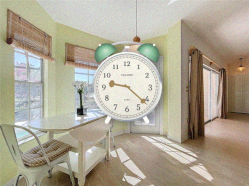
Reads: 9.22
